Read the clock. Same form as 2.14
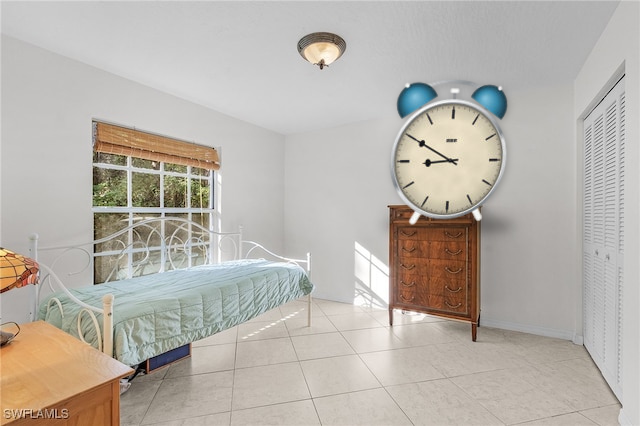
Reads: 8.50
